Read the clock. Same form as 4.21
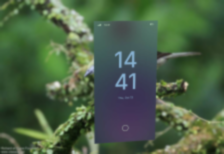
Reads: 14.41
